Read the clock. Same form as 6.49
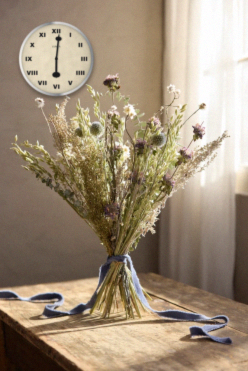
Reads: 6.01
